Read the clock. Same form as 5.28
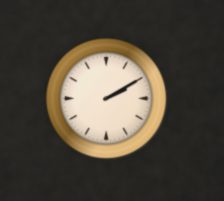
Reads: 2.10
